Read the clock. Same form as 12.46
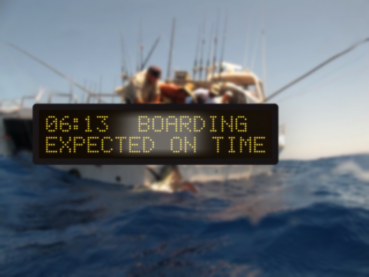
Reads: 6.13
